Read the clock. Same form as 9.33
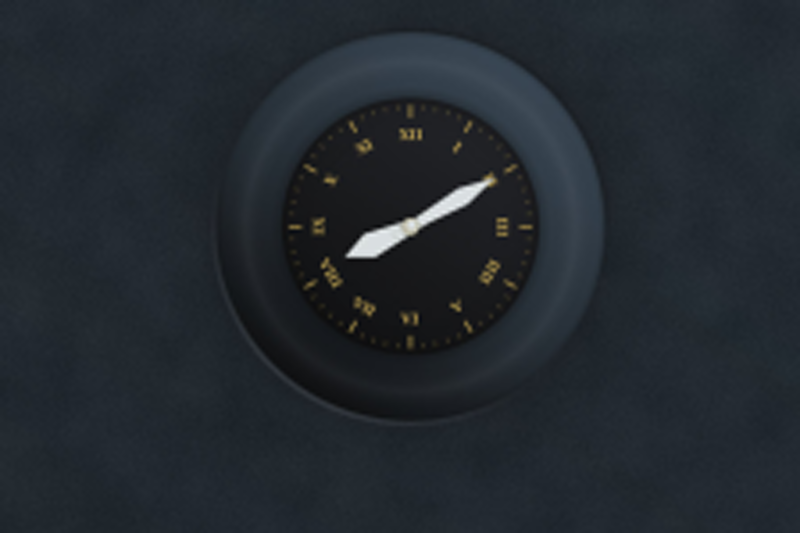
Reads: 8.10
